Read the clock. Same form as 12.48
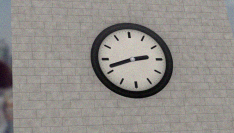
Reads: 2.42
